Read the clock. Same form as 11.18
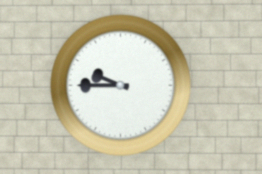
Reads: 9.45
